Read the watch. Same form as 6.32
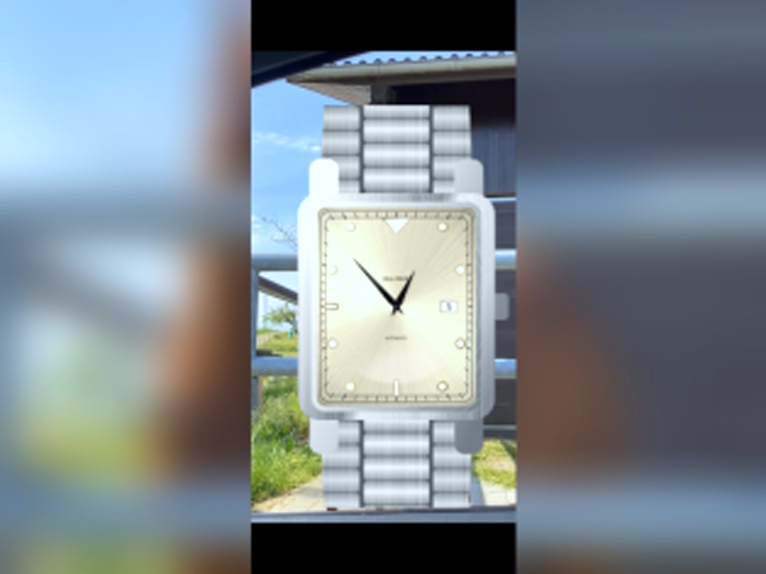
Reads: 12.53
